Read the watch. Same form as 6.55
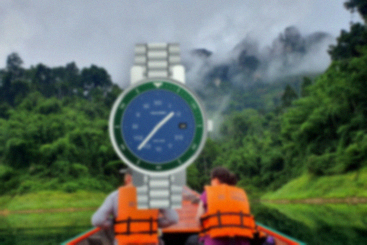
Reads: 1.37
